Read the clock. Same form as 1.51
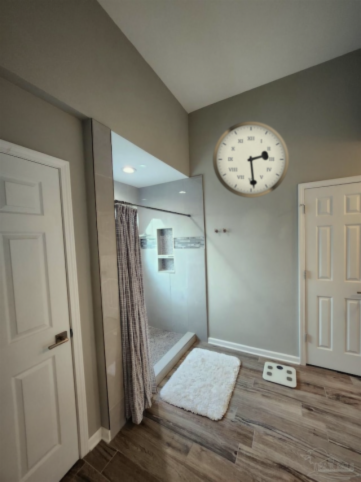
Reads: 2.29
